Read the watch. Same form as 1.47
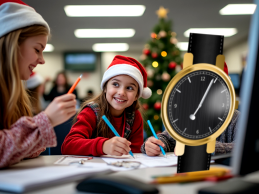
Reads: 7.04
